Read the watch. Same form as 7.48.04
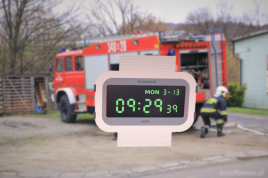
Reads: 9.29.39
